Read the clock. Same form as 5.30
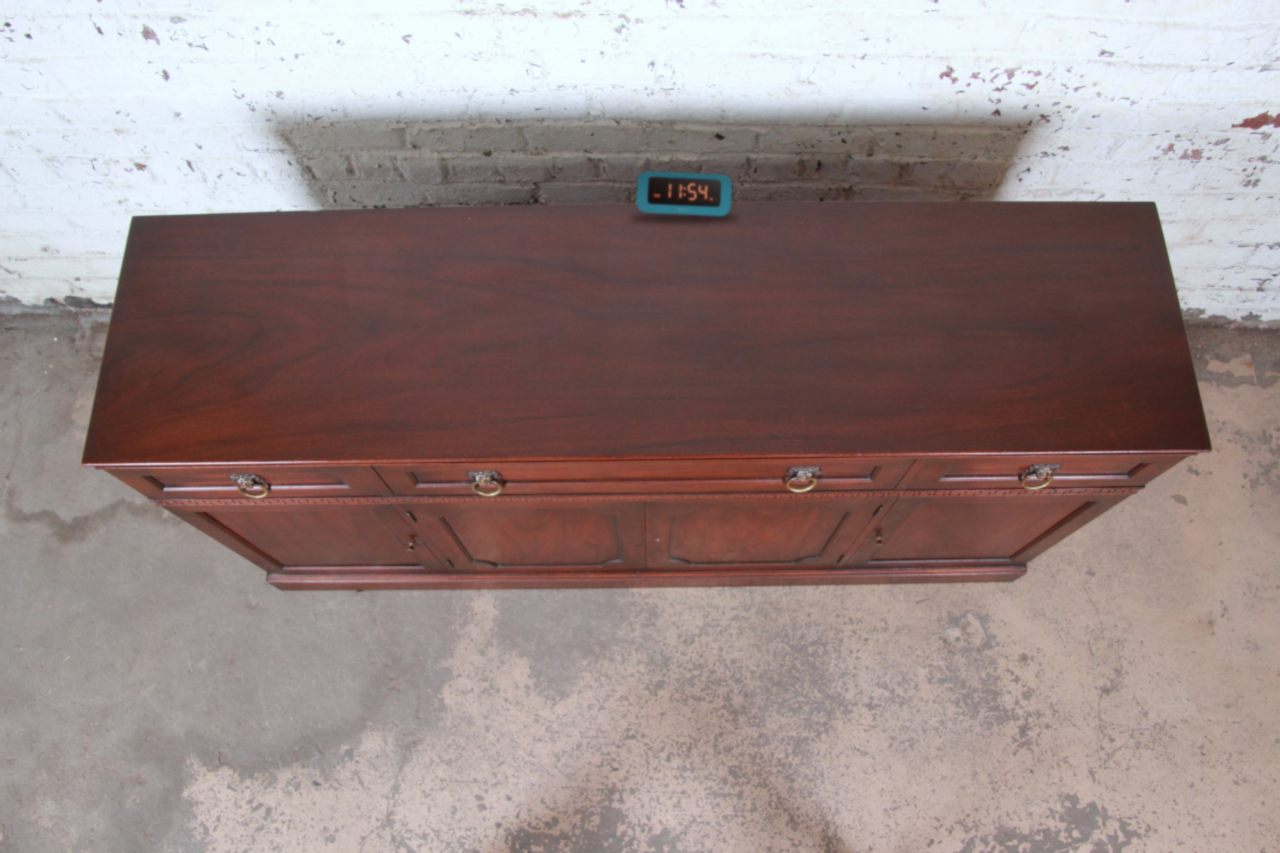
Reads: 11.54
